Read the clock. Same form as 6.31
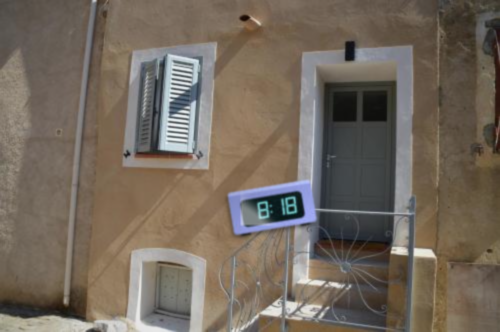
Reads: 8.18
